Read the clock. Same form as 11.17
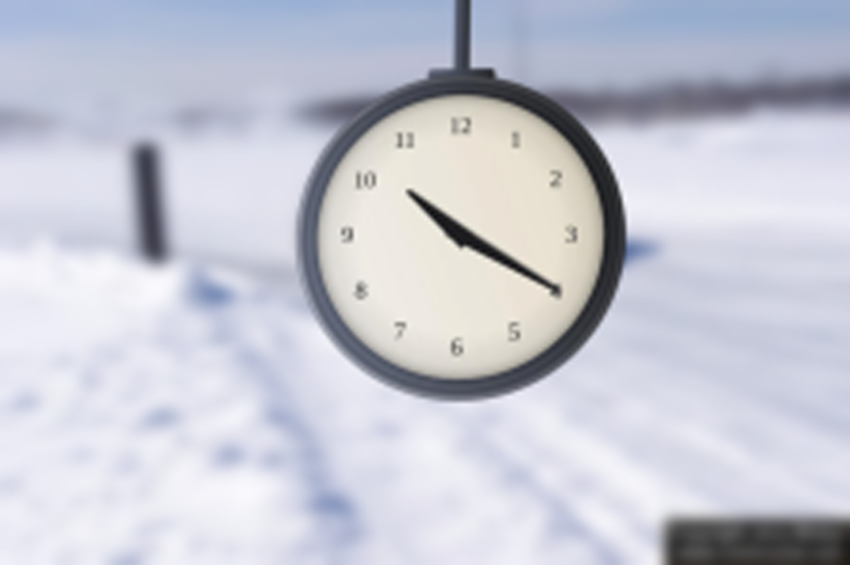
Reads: 10.20
